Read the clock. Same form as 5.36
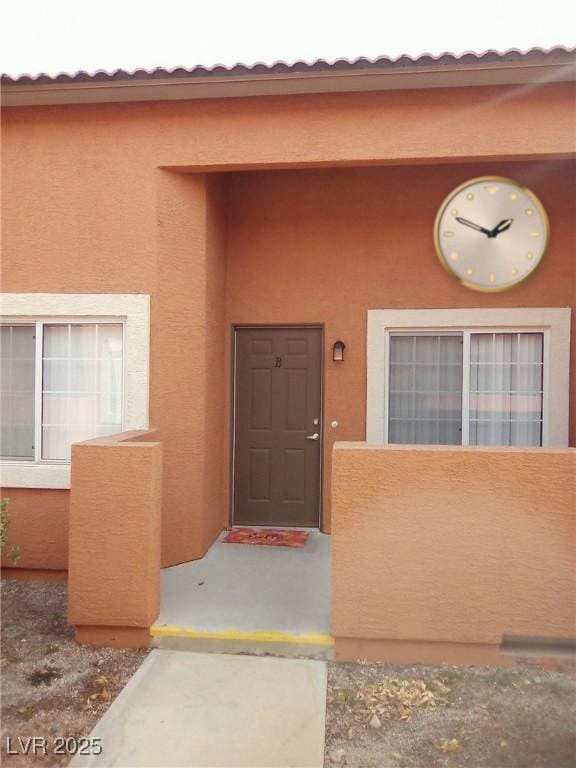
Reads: 1.49
